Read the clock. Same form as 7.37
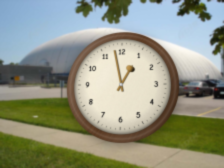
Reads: 12.58
